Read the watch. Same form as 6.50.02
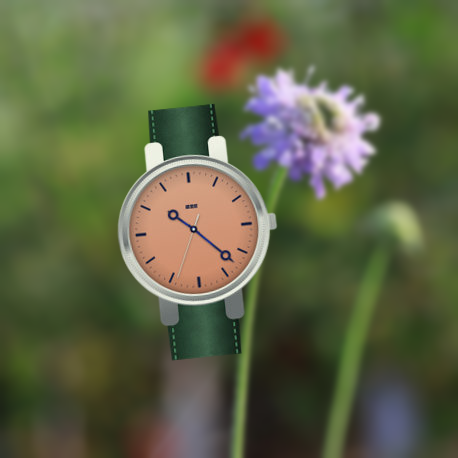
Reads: 10.22.34
